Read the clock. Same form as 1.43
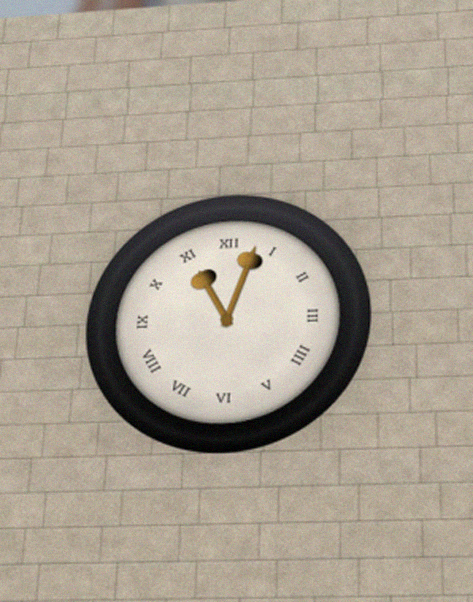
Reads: 11.03
